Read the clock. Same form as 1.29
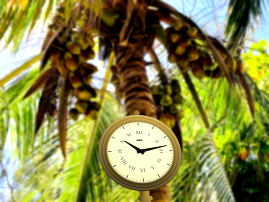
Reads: 10.13
